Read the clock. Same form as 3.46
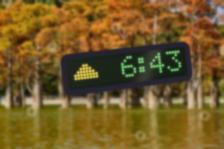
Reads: 6.43
